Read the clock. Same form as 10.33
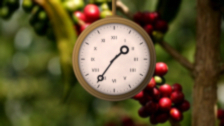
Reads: 1.36
